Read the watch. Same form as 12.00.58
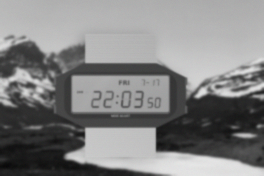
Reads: 22.03.50
